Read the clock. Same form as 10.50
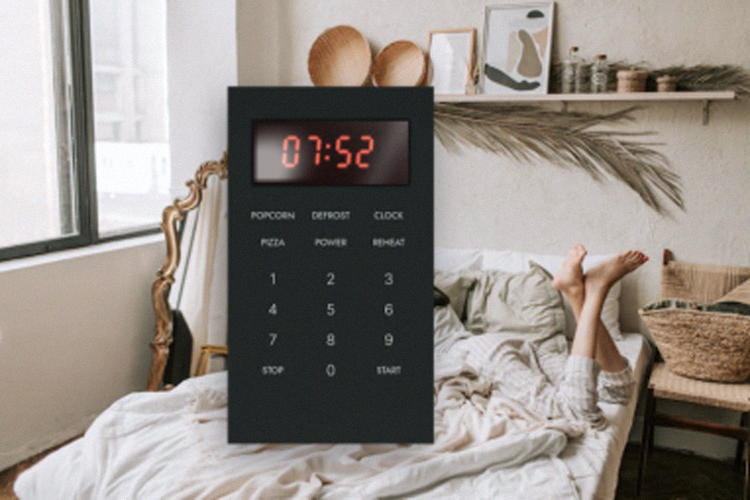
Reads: 7.52
